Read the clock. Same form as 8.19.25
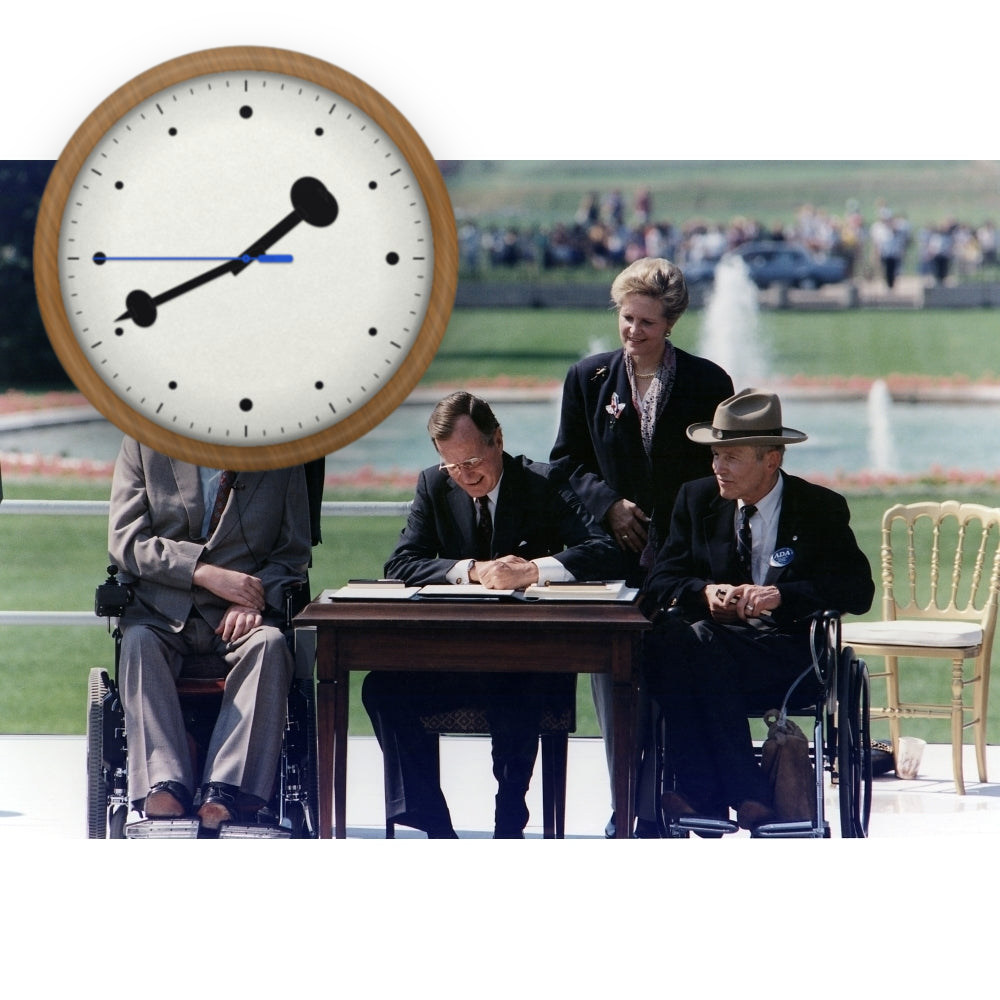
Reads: 1.40.45
